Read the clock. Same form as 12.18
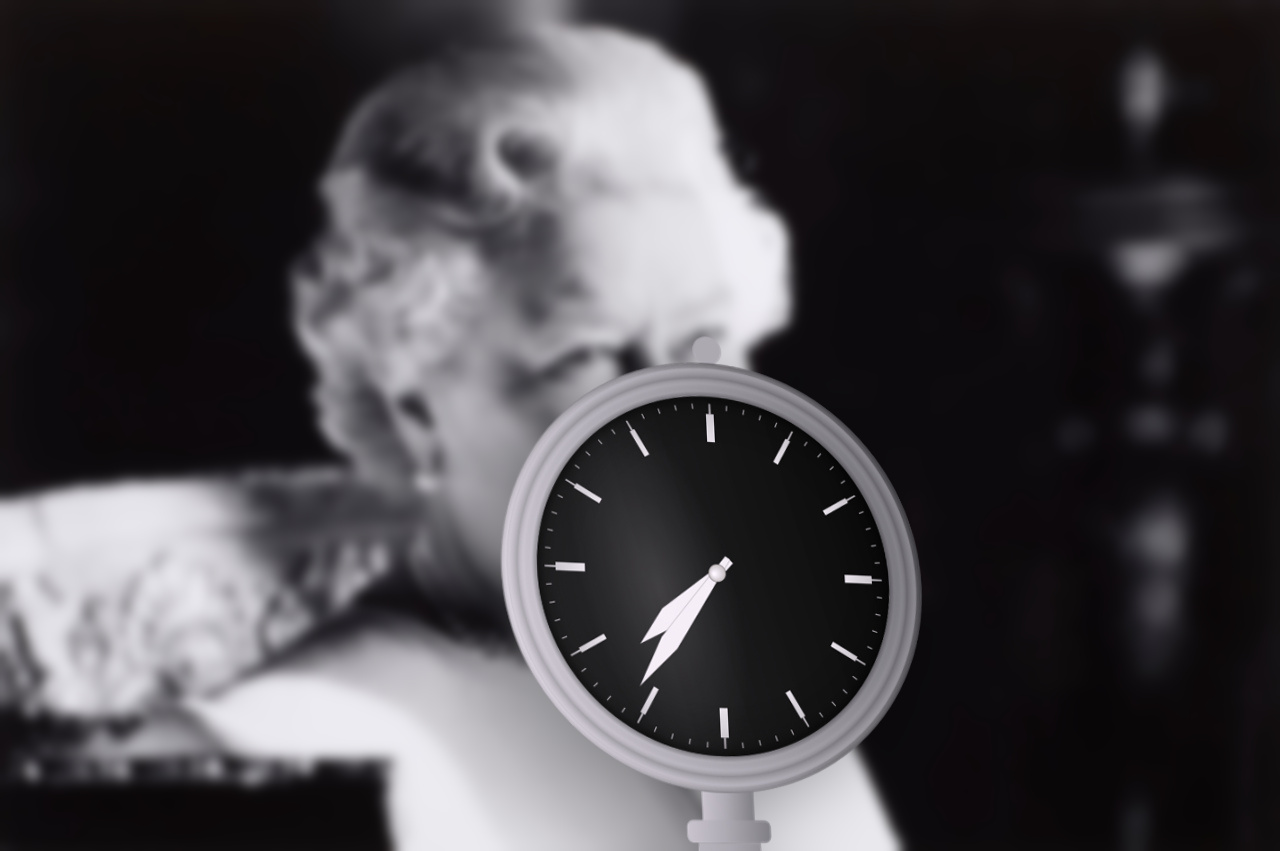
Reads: 7.36
